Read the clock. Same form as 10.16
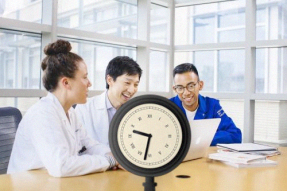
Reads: 9.32
